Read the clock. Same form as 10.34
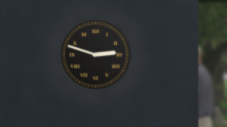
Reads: 2.48
